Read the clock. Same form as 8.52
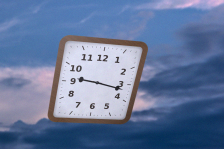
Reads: 9.17
